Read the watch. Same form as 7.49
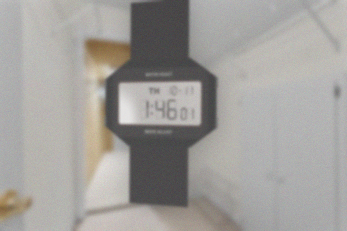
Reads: 1.46
